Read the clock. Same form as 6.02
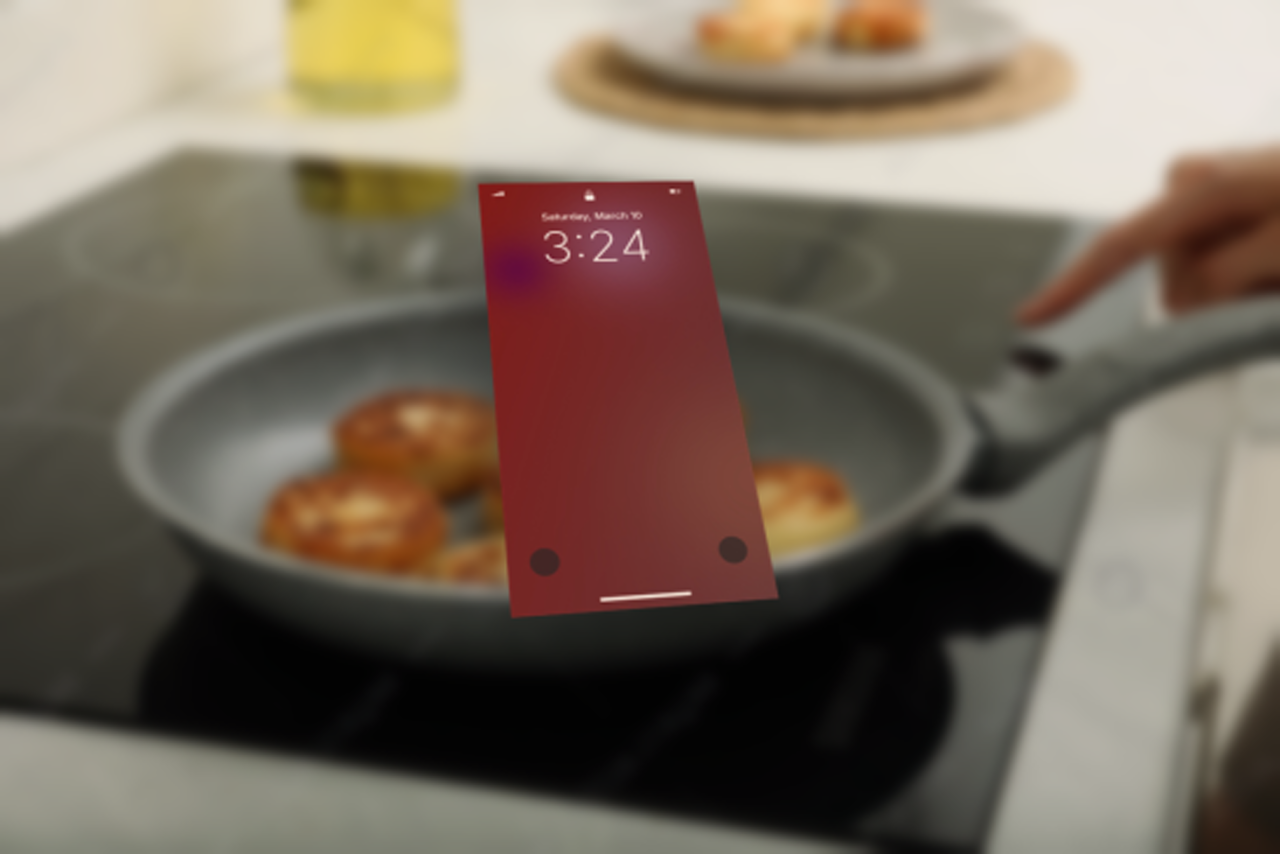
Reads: 3.24
